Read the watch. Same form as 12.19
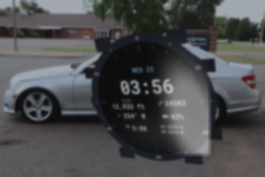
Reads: 3.56
